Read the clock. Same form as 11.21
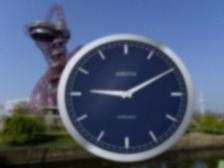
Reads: 9.10
